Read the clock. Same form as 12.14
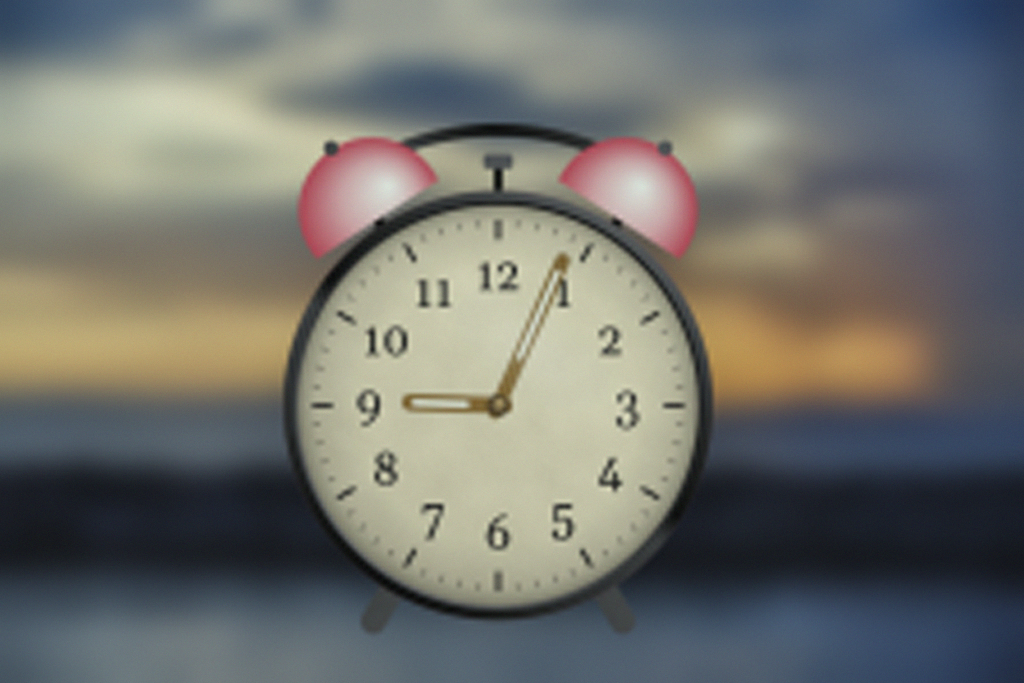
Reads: 9.04
